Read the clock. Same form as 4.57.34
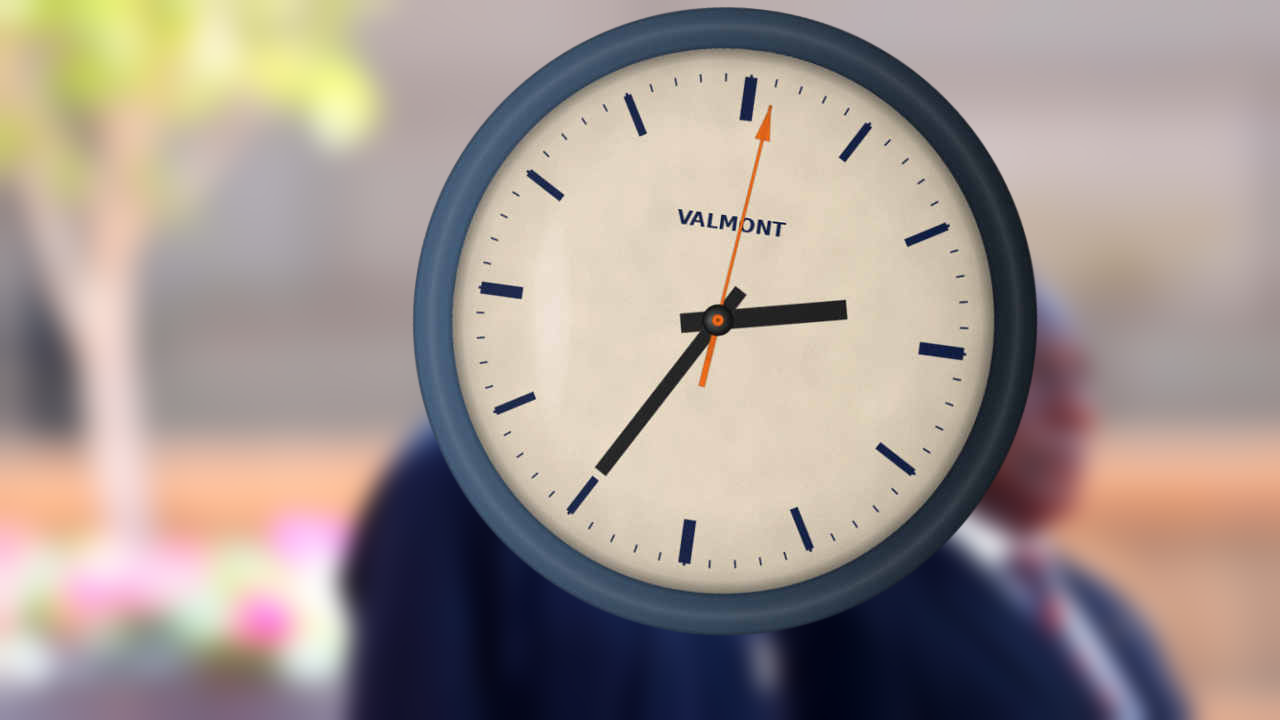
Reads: 2.35.01
